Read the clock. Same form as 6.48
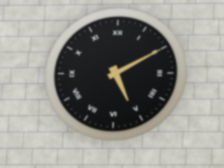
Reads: 5.10
